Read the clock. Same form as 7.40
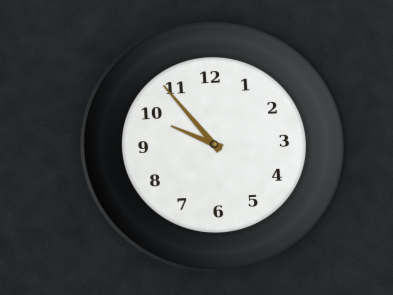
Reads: 9.54
